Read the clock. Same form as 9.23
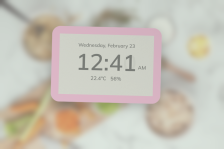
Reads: 12.41
